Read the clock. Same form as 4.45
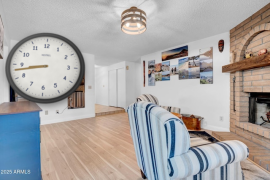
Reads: 8.43
